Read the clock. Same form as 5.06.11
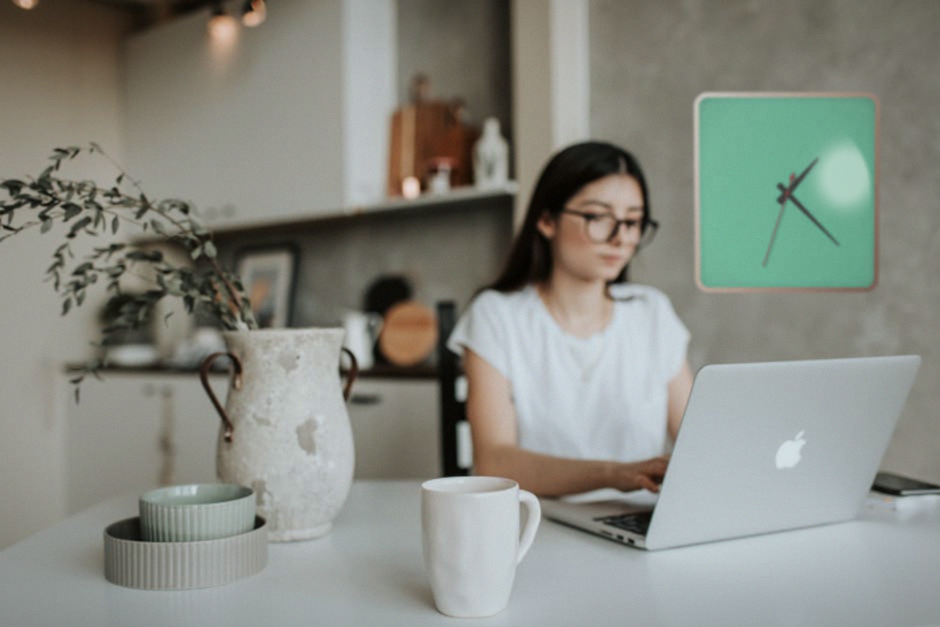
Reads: 1.22.33
